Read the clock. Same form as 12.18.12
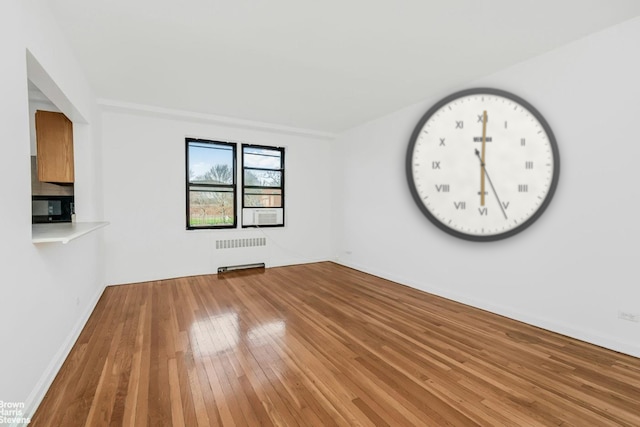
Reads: 6.00.26
